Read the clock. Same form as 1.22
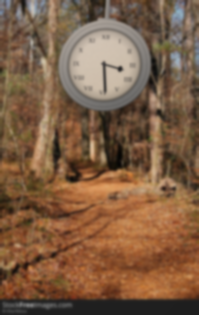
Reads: 3.29
